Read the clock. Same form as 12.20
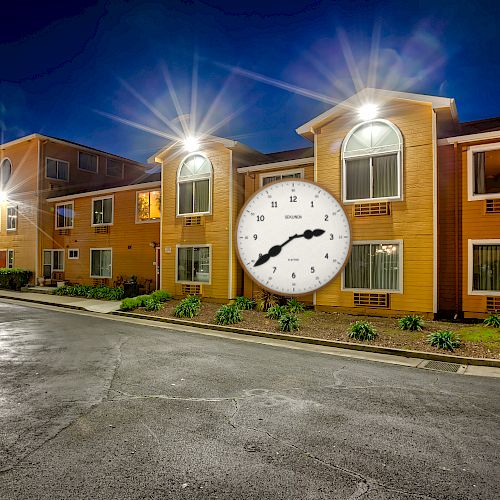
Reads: 2.39
